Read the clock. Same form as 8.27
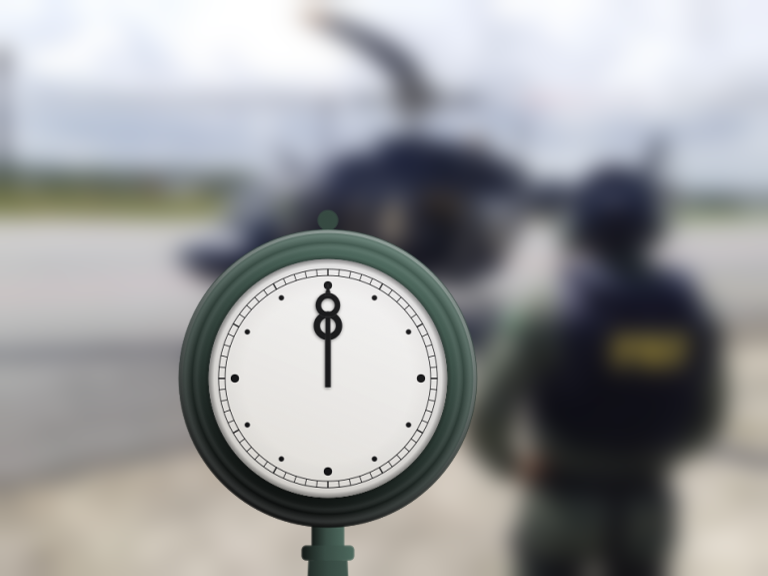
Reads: 12.00
